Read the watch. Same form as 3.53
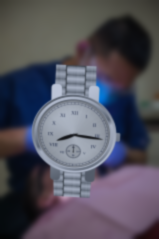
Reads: 8.16
